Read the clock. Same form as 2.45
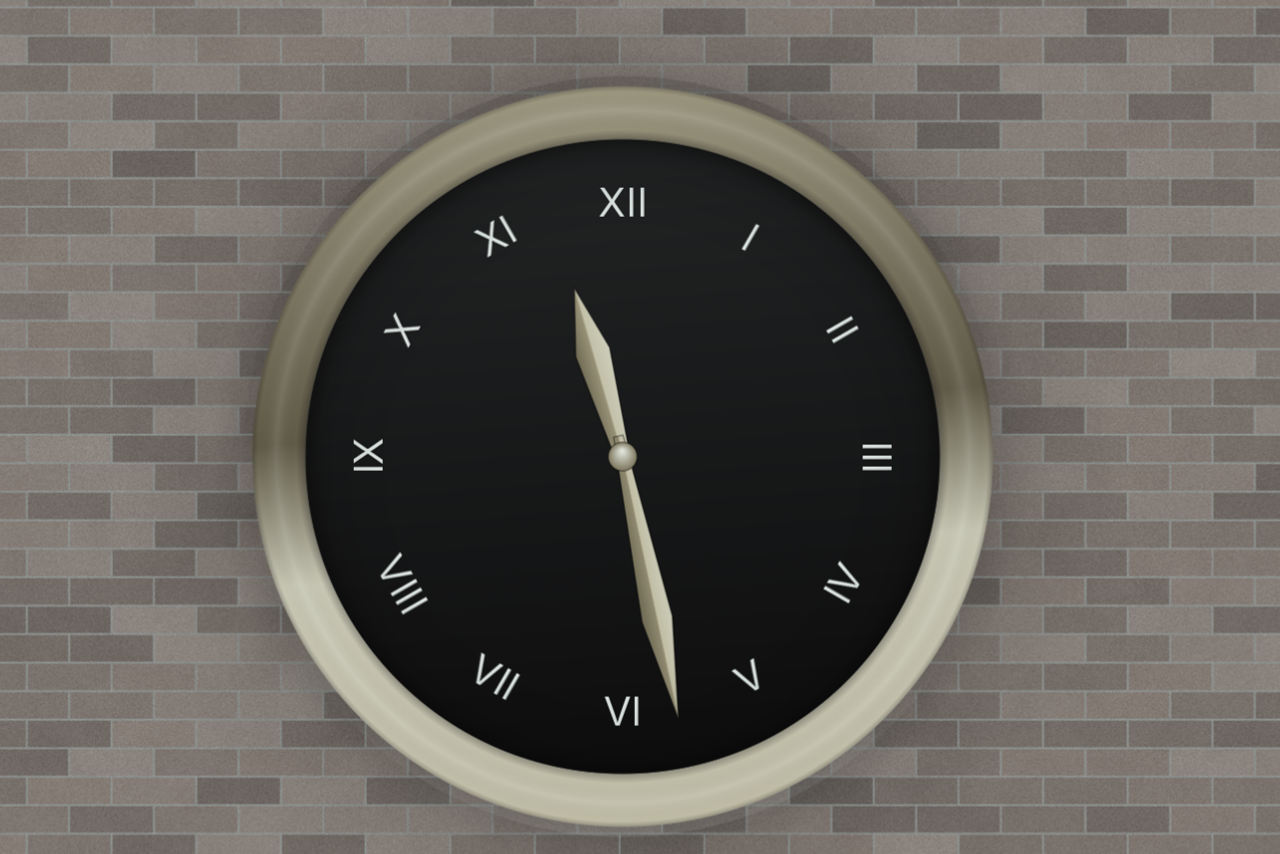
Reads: 11.28
